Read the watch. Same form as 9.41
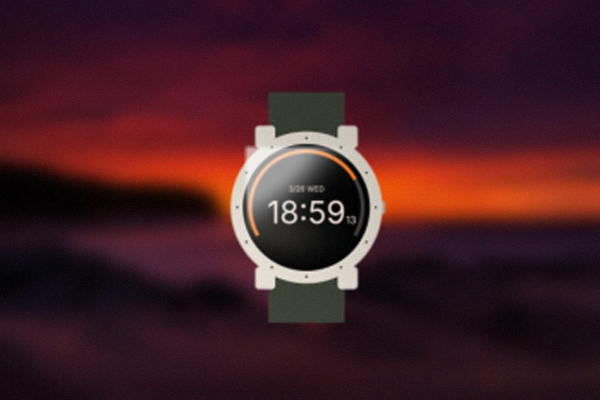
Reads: 18.59
